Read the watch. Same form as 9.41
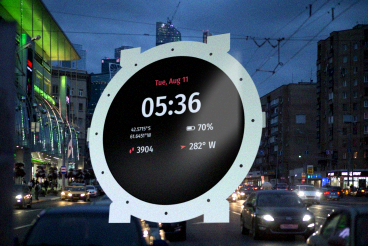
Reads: 5.36
